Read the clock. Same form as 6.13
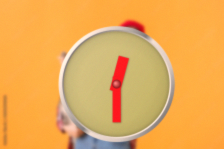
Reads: 12.30
